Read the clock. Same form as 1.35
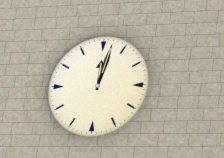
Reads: 12.02
